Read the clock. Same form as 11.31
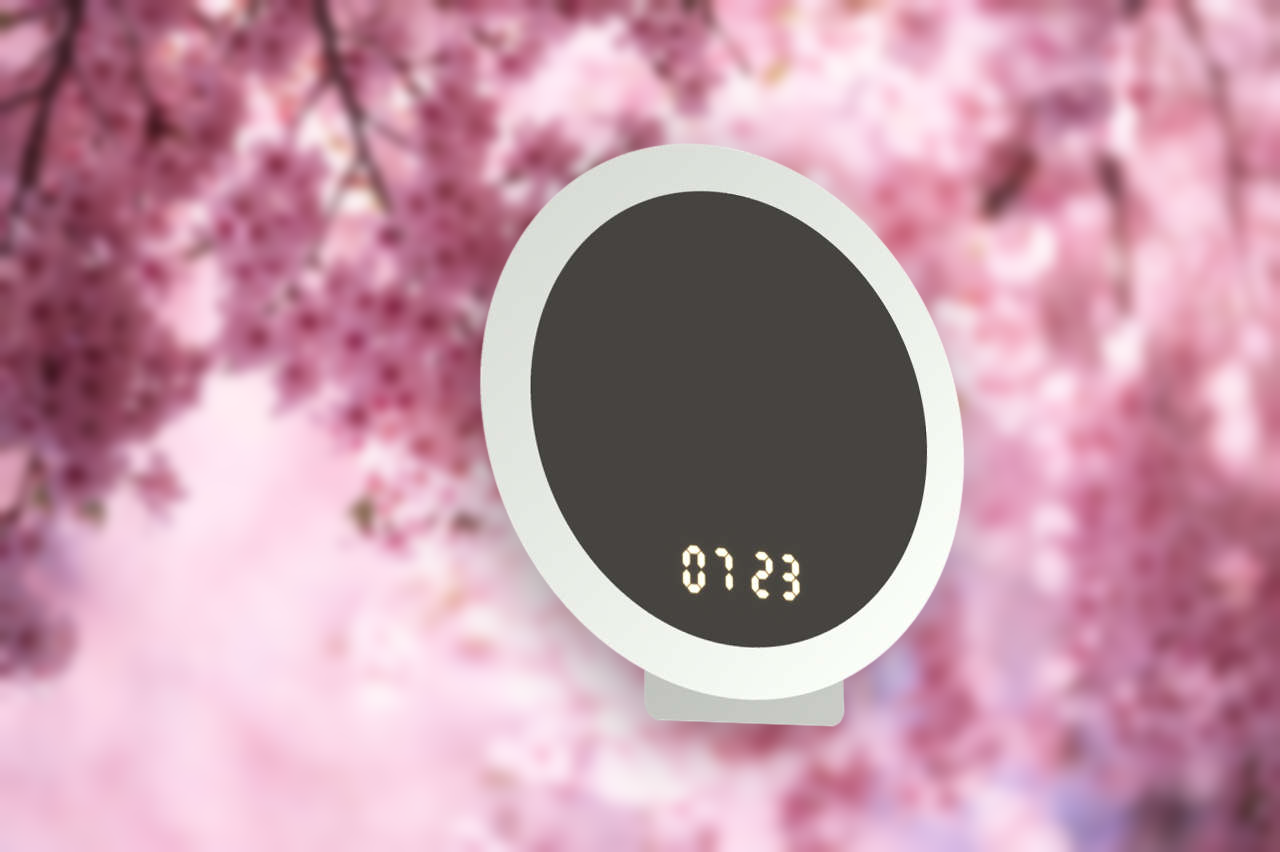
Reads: 7.23
